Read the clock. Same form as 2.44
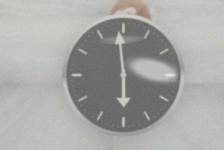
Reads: 5.59
